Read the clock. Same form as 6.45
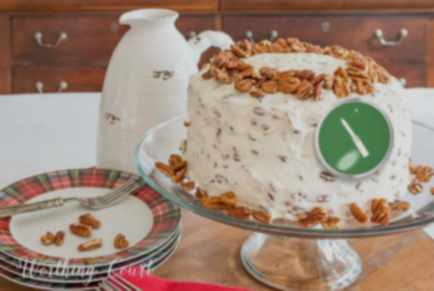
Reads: 4.54
